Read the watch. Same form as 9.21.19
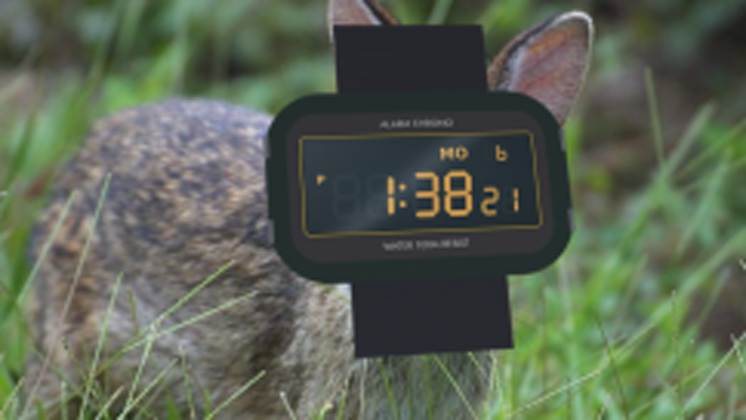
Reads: 1.38.21
